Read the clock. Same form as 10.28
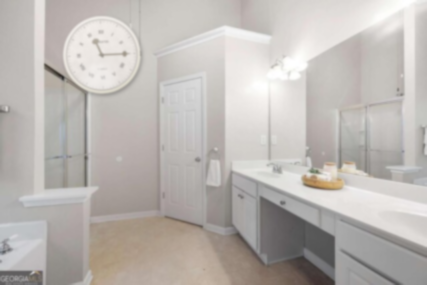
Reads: 11.15
